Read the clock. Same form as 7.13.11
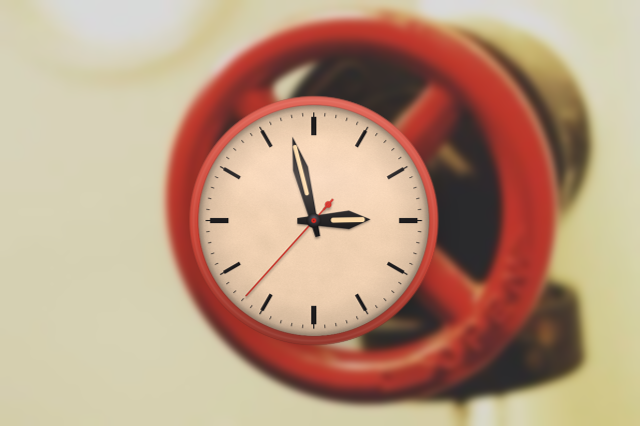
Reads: 2.57.37
